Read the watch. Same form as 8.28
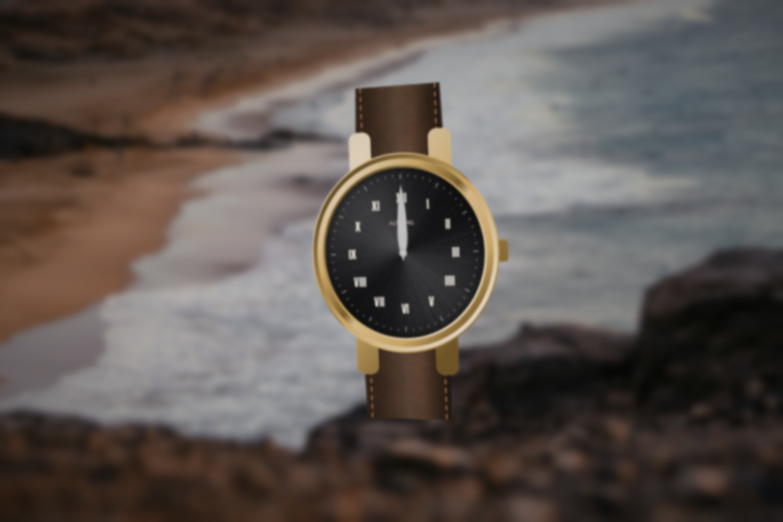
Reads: 12.00
